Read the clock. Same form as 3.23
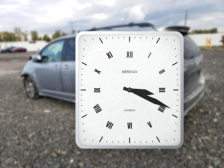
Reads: 3.19
